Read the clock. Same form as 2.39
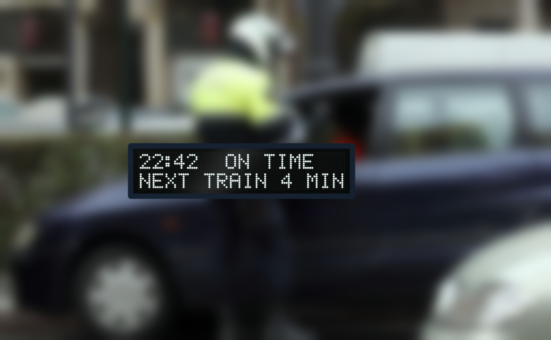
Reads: 22.42
